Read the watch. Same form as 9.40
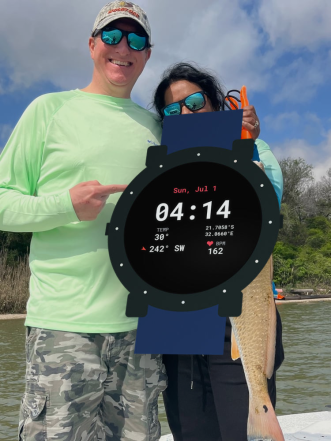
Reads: 4.14
